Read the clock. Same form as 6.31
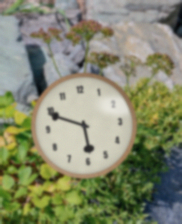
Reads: 5.49
